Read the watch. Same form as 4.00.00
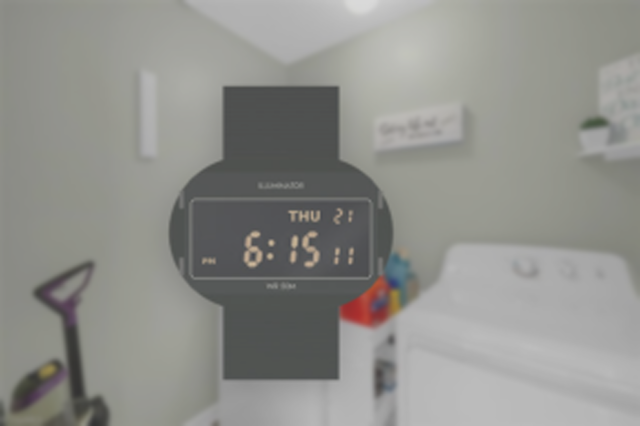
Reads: 6.15.11
